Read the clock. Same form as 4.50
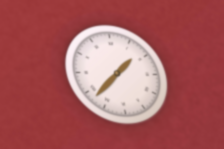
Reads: 1.38
